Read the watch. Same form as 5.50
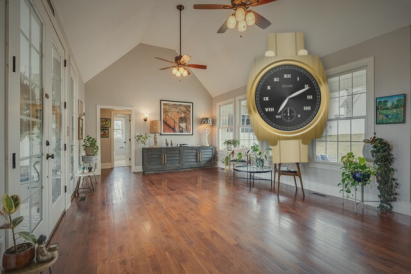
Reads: 7.11
